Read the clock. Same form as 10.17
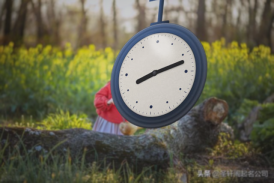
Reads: 8.12
